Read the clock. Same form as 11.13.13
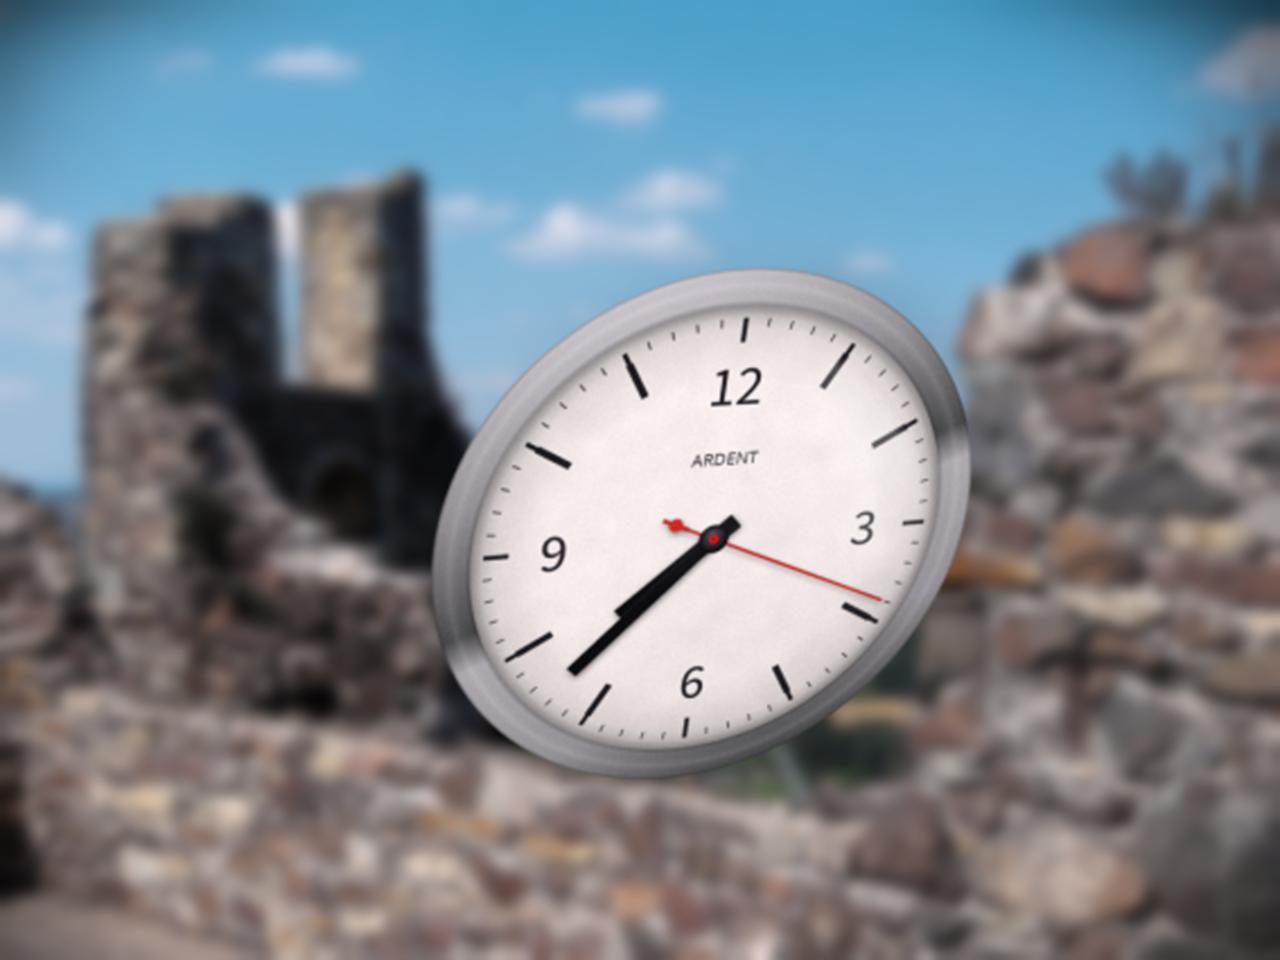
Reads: 7.37.19
